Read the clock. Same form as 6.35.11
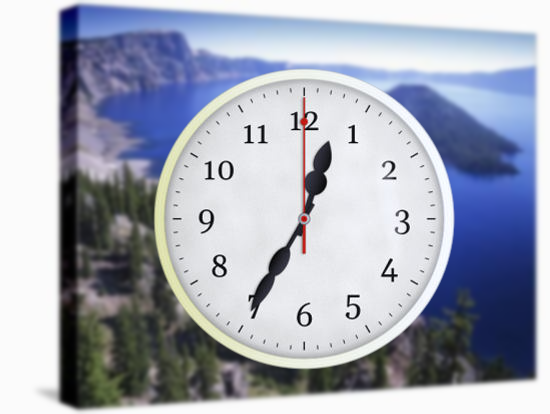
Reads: 12.35.00
